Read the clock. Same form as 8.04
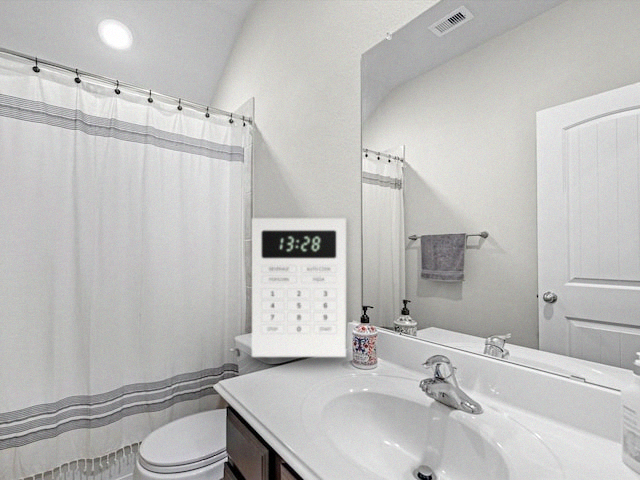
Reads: 13.28
